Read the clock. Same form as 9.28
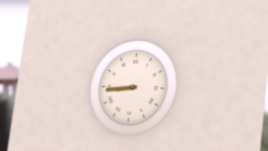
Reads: 8.44
